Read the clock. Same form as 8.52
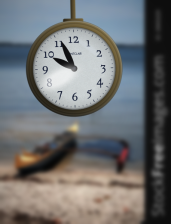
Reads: 9.56
